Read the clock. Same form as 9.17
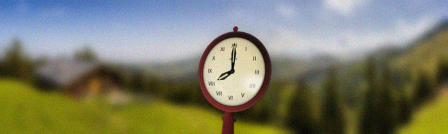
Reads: 8.00
